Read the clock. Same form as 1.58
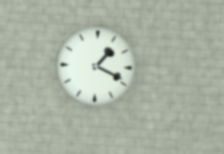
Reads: 1.19
